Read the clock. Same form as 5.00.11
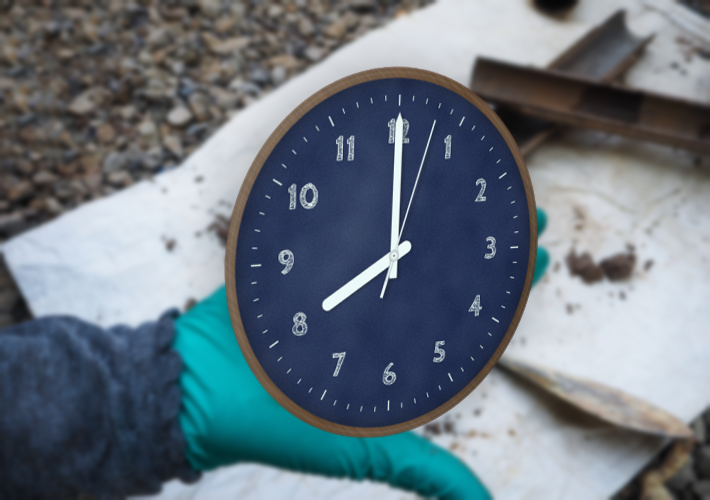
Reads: 8.00.03
